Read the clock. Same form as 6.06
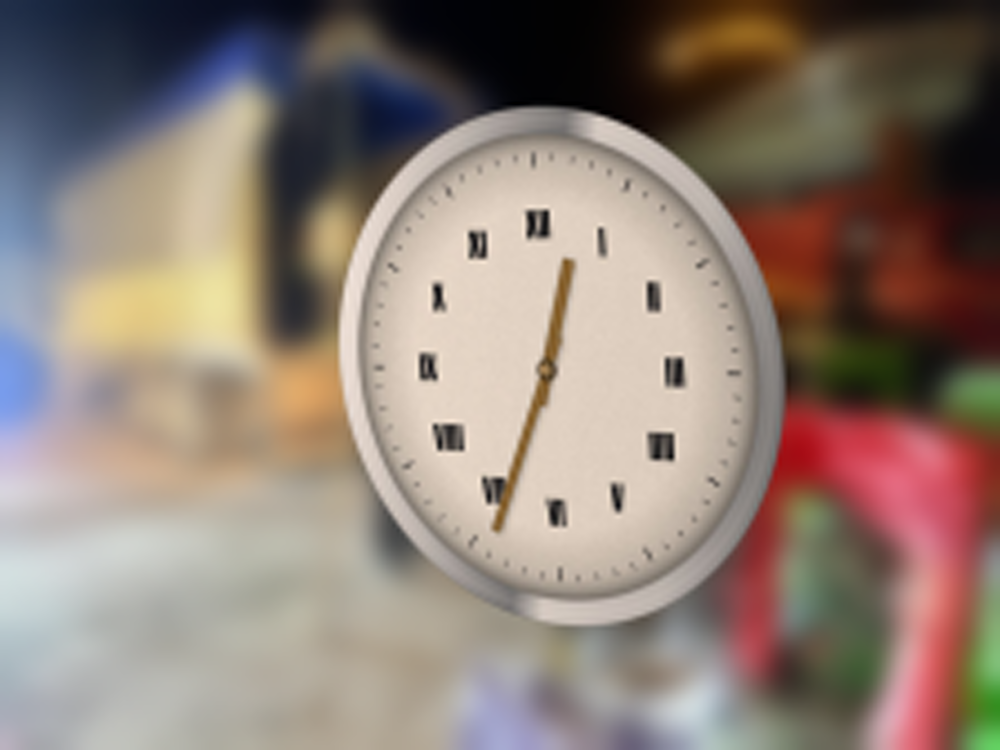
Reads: 12.34
